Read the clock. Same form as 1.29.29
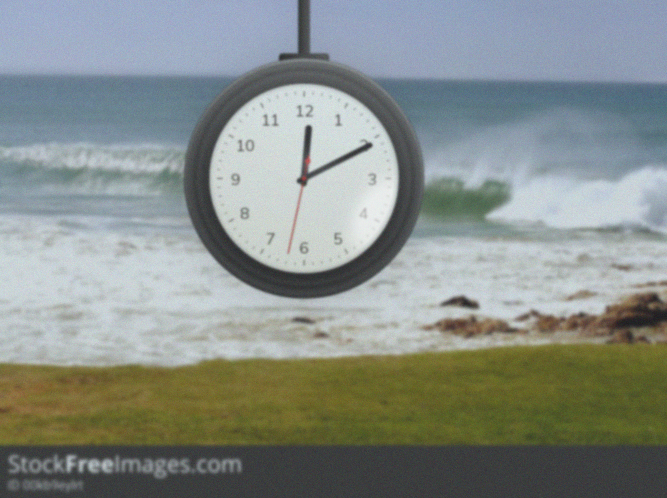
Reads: 12.10.32
